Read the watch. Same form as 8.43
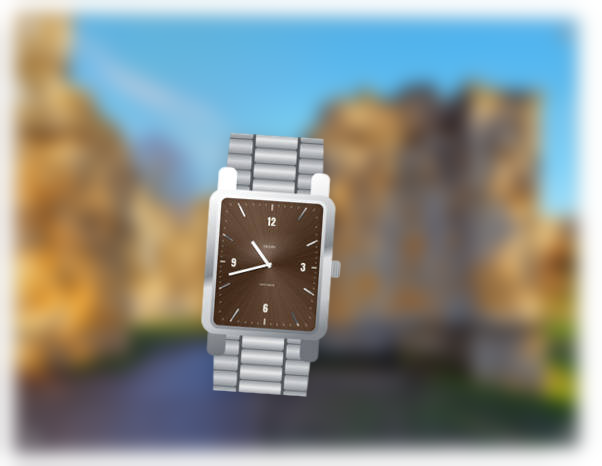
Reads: 10.42
